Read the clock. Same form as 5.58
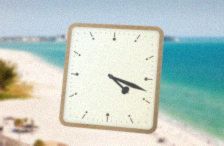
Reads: 4.18
